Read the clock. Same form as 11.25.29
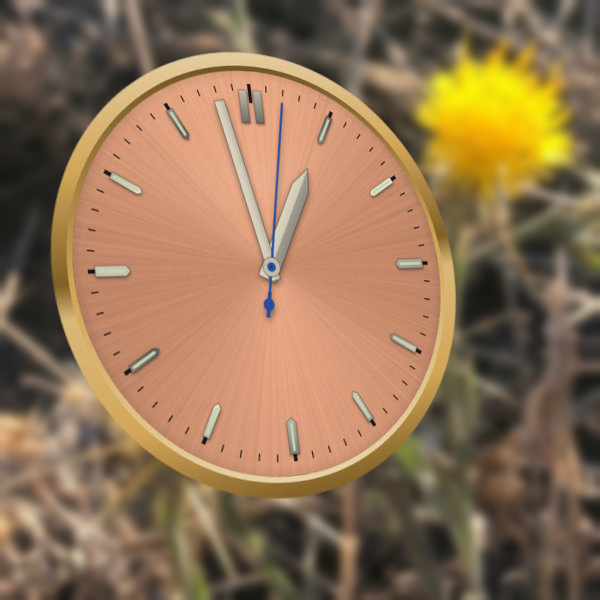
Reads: 12.58.02
